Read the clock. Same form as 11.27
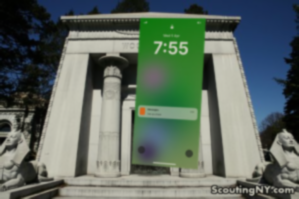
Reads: 7.55
